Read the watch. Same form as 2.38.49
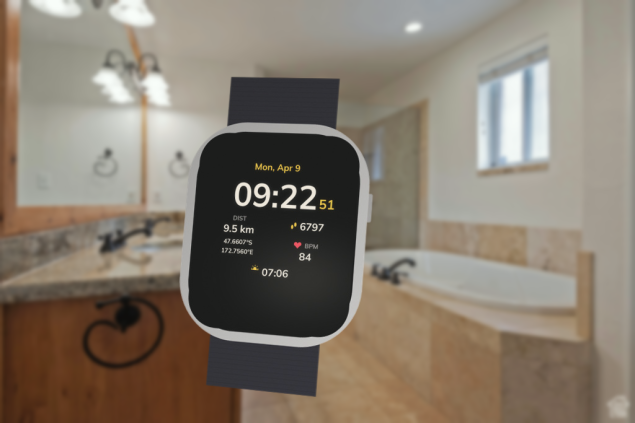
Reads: 9.22.51
